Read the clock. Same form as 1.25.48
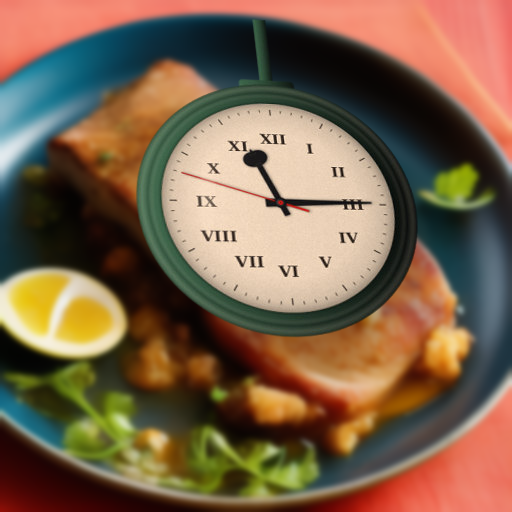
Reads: 11.14.48
